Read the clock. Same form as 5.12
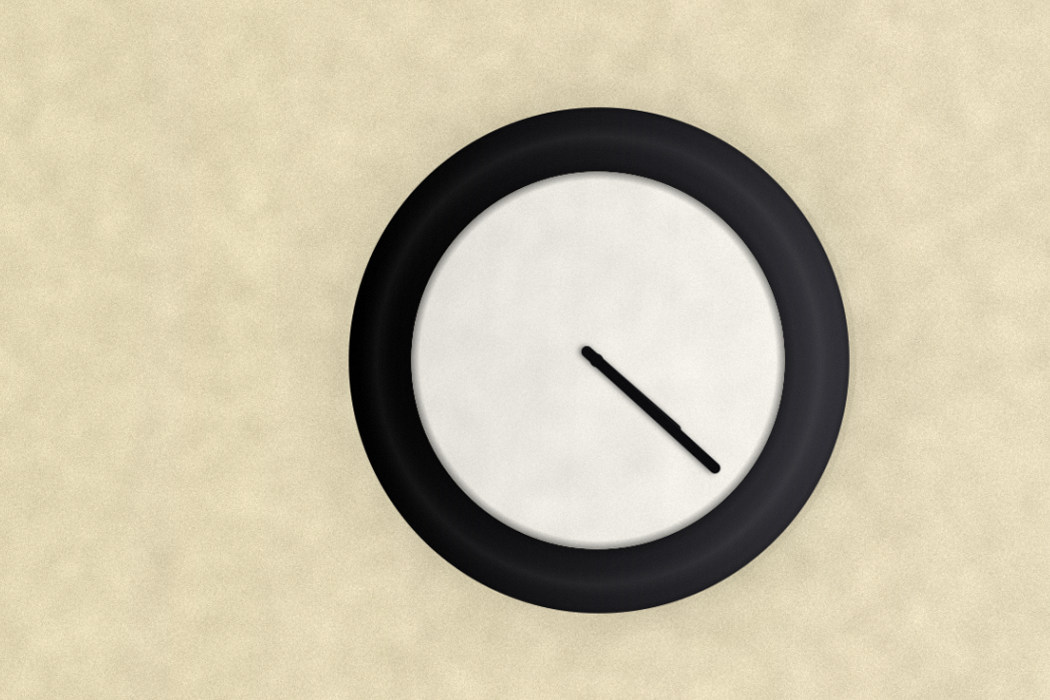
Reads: 4.22
